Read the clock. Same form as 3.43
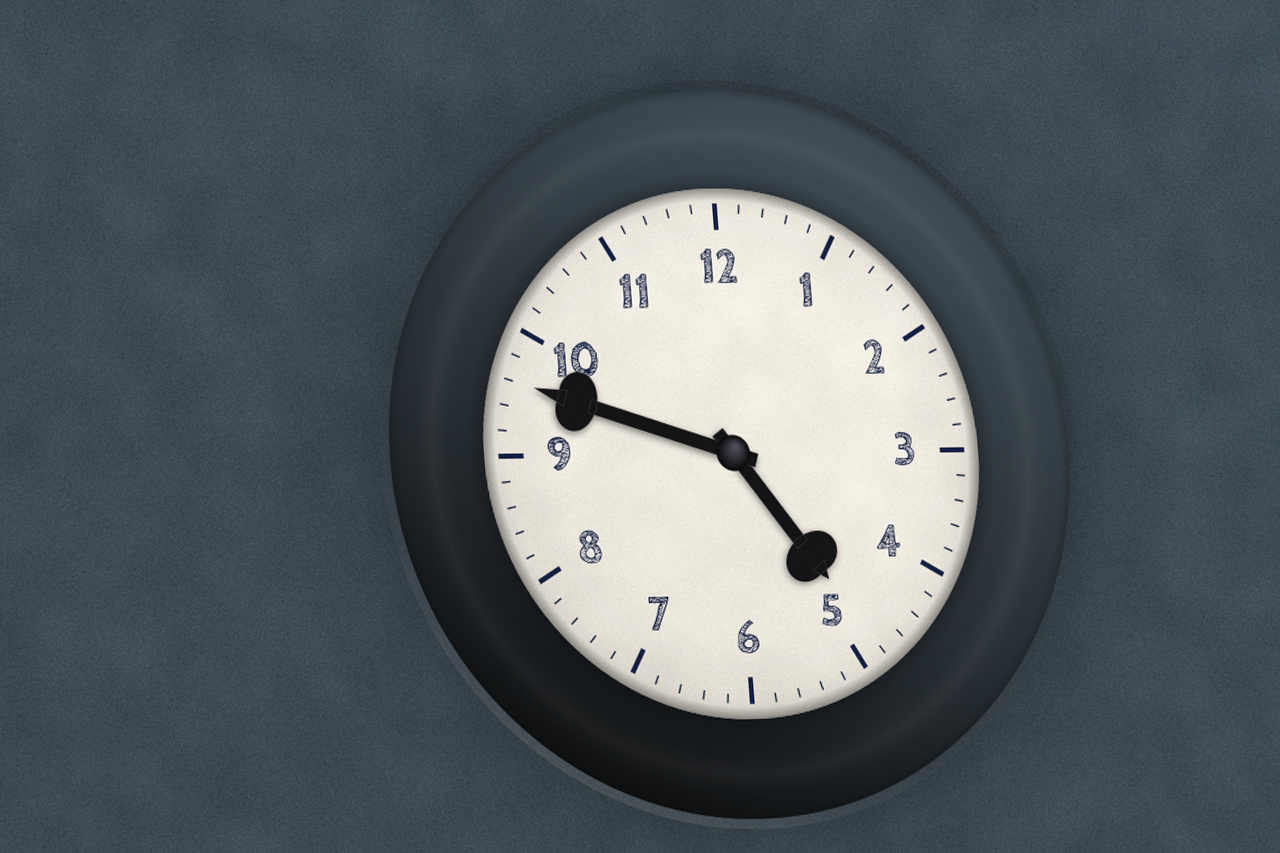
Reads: 4.48
